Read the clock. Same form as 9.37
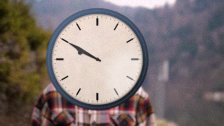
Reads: 9.50
